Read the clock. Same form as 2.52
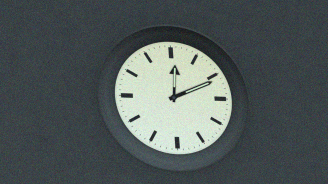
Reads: 12.11
